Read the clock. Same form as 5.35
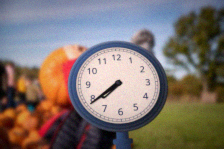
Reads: 7.39
